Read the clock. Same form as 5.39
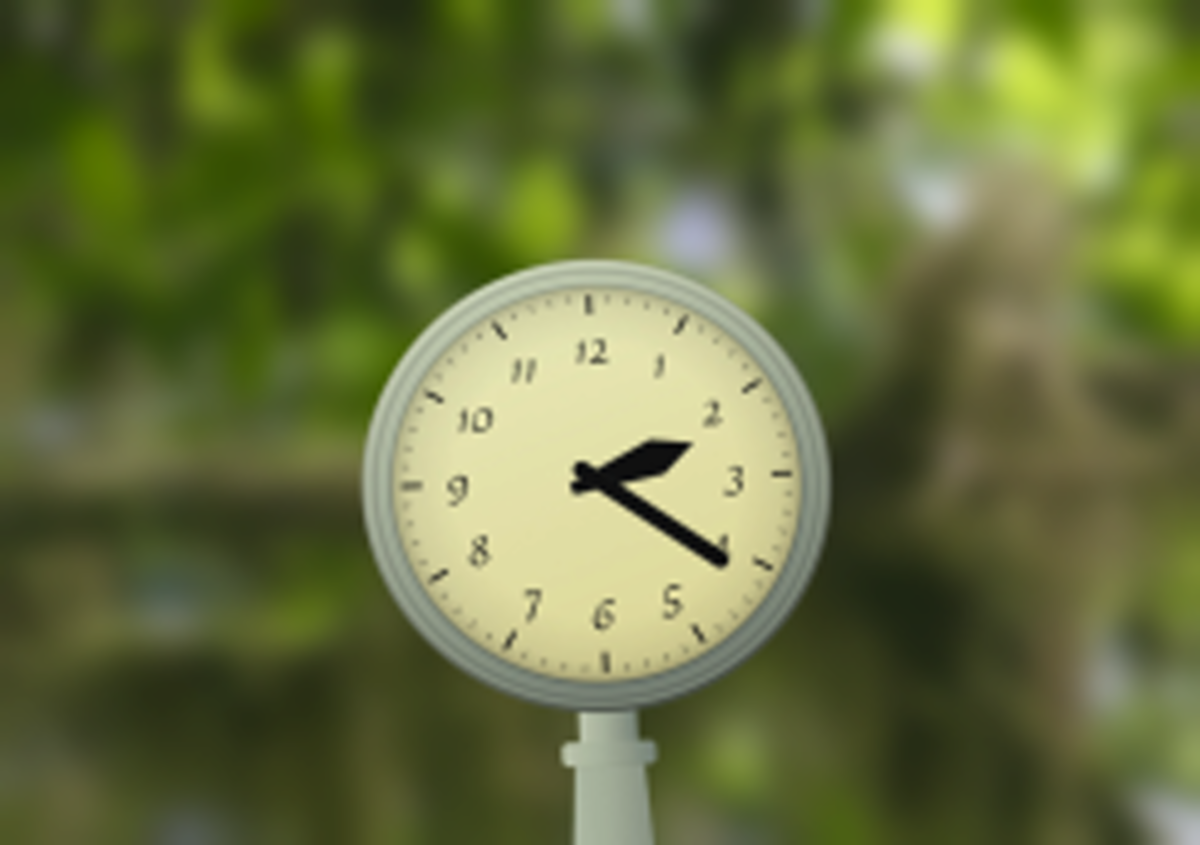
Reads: 2.21
